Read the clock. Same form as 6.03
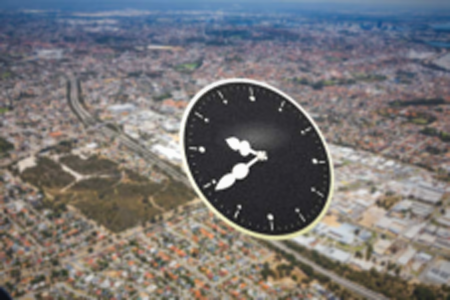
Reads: 9.39
